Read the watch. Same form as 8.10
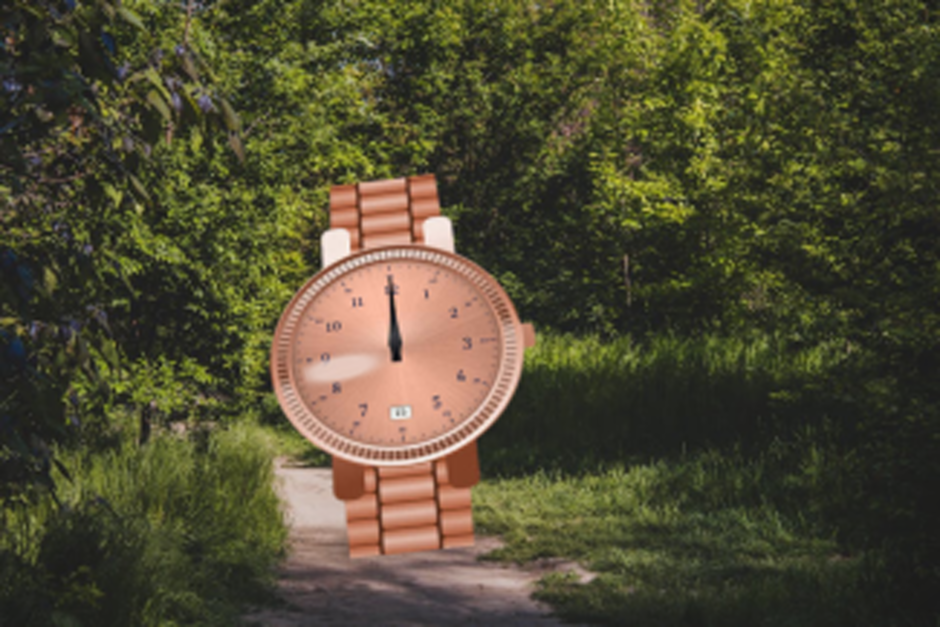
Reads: 12.00
